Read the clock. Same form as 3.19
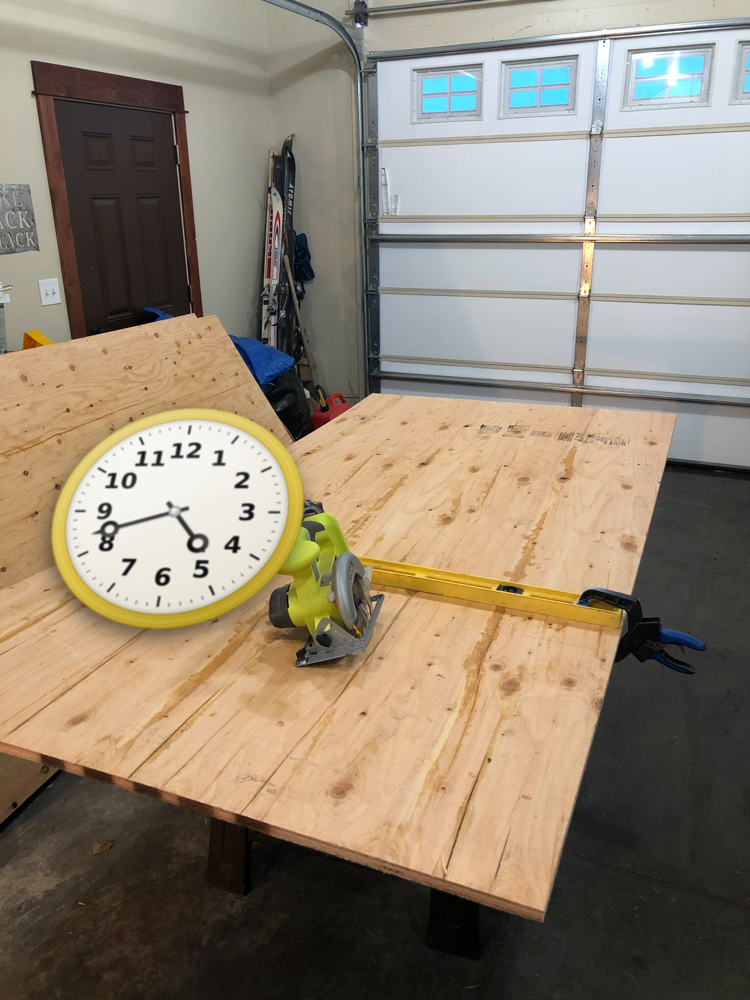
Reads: 4.42
